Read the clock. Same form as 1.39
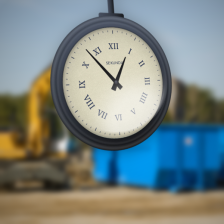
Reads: 12.53
